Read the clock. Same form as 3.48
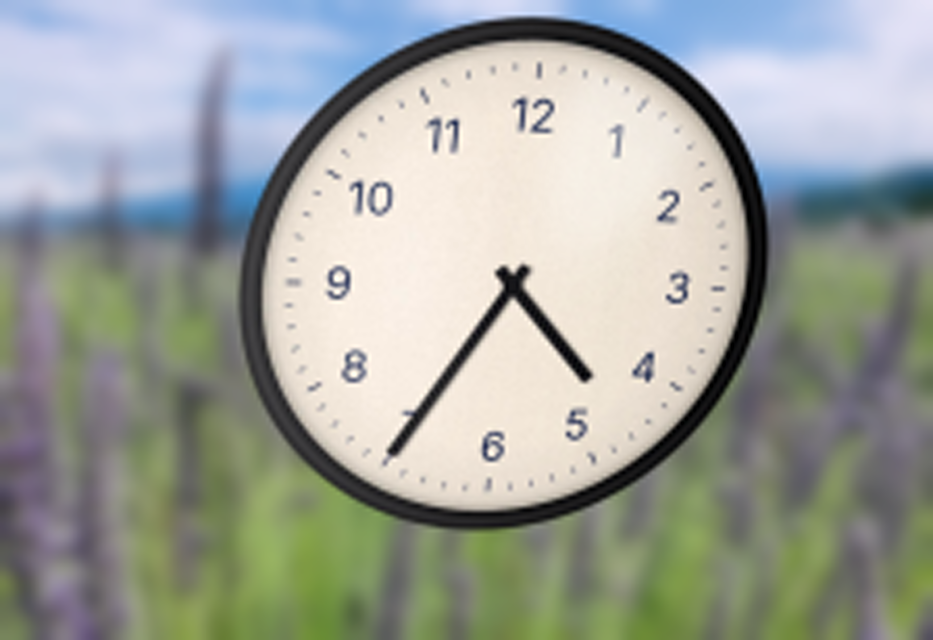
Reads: 4.35
